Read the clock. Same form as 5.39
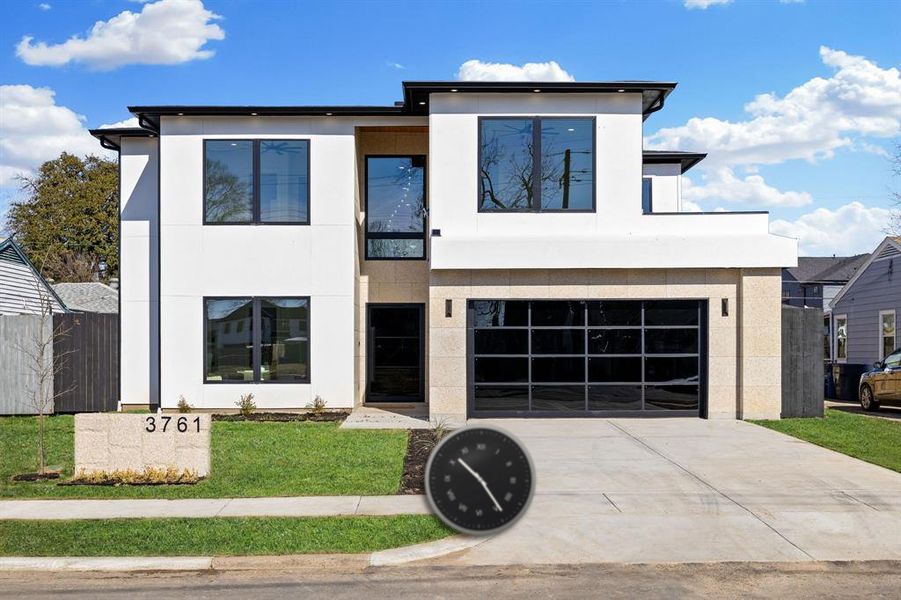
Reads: 10.24
